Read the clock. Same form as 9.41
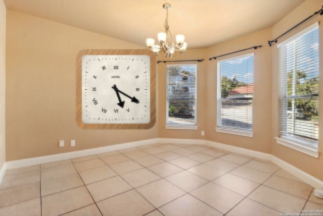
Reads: 5.20
